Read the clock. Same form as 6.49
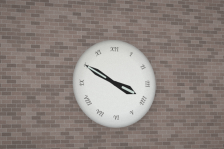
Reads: 3.50
